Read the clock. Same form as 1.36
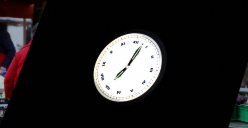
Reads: 7.03
